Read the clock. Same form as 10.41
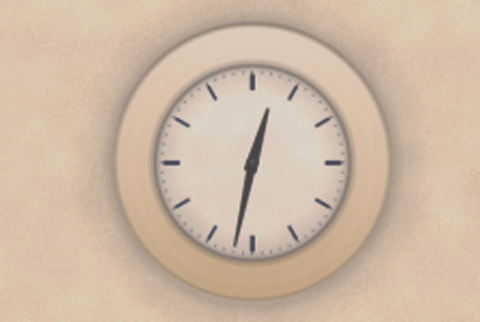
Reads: 12.32
